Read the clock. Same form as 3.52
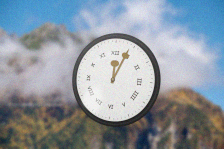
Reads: 12.04
